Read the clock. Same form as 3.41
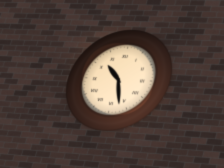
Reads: 10.27
